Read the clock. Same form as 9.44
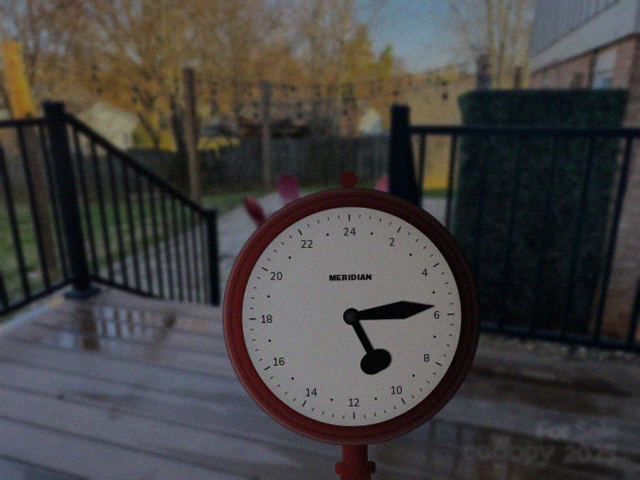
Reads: 10.14
